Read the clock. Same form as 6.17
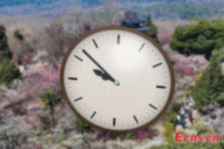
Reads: 9.52
